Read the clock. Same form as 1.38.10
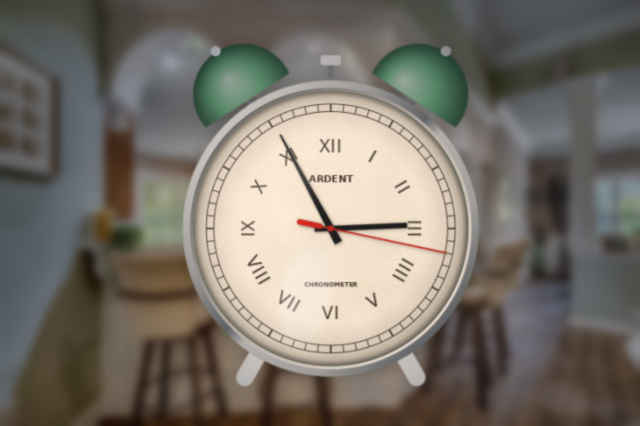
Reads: 2.55.17
